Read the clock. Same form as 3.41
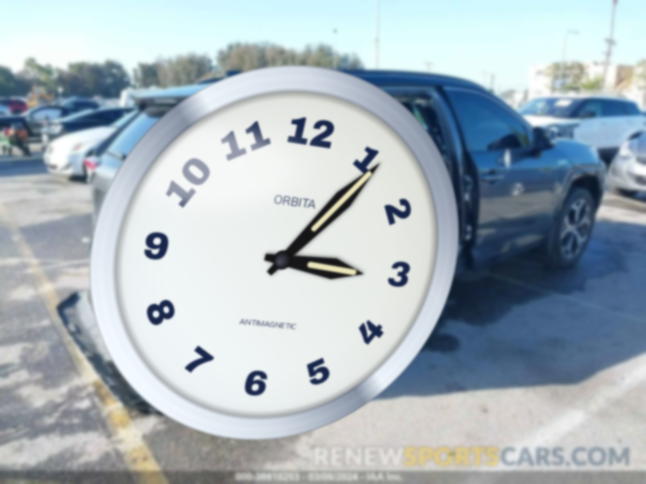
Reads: 3.06
